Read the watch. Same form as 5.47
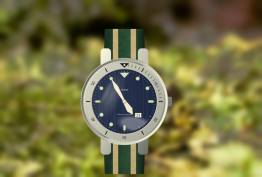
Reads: 4.55
